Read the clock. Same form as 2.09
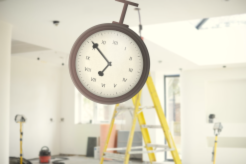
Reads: 6.51
